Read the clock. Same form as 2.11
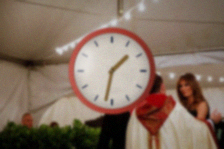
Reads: 1.32
